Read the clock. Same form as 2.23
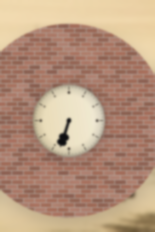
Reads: 6.33
